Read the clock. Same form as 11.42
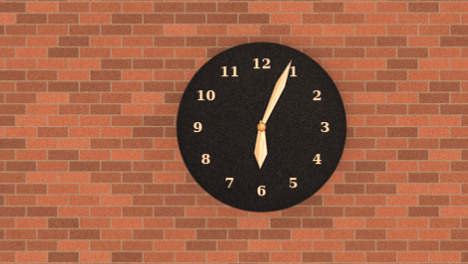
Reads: 6.04
